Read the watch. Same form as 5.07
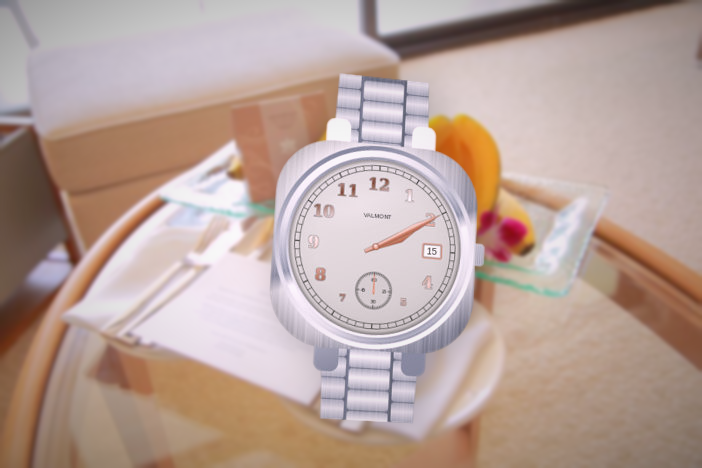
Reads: 2.10
